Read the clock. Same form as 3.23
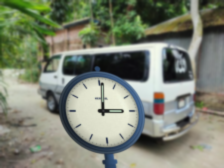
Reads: 3.01
